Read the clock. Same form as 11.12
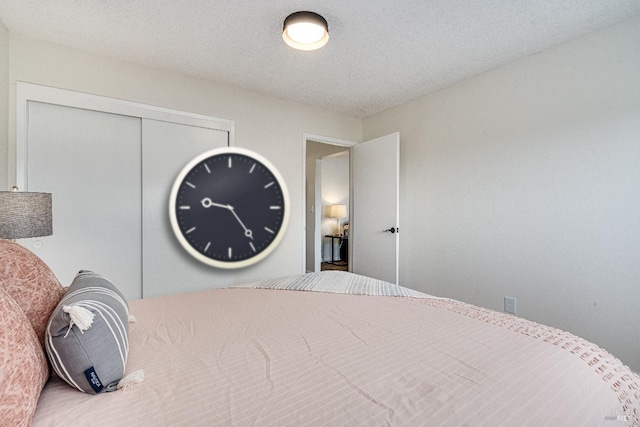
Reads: 9.24
